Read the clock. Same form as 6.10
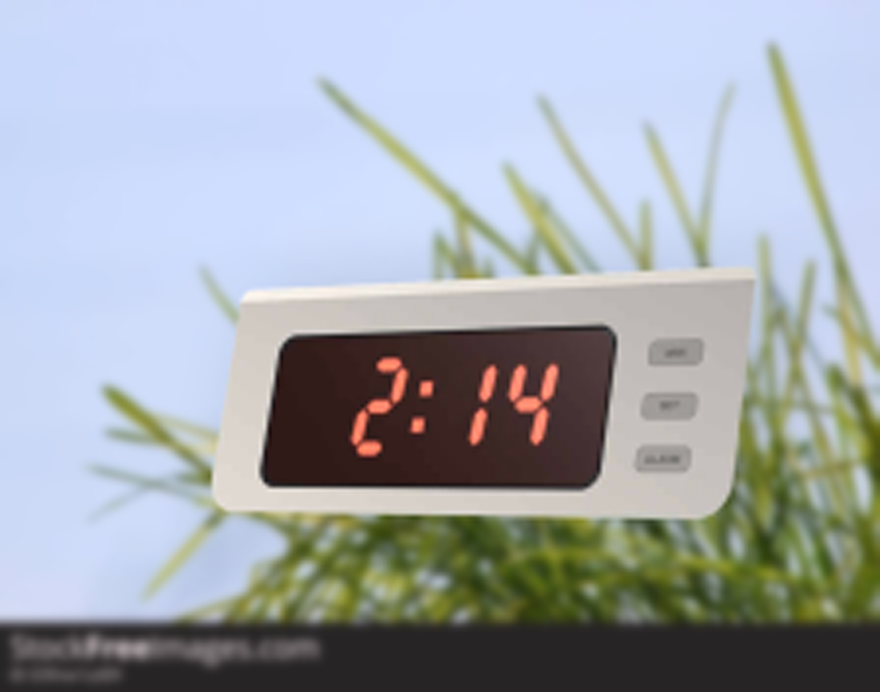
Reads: 2.14
